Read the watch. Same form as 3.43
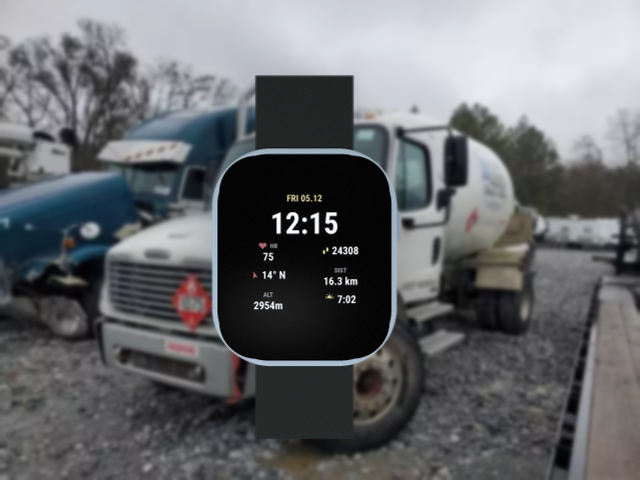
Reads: 12.15
